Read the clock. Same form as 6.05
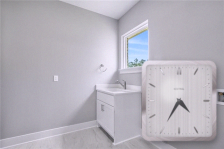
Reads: 4.35
